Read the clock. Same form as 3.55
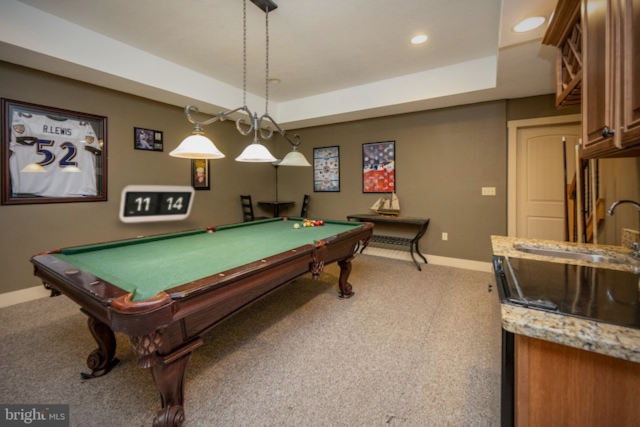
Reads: 11.14
